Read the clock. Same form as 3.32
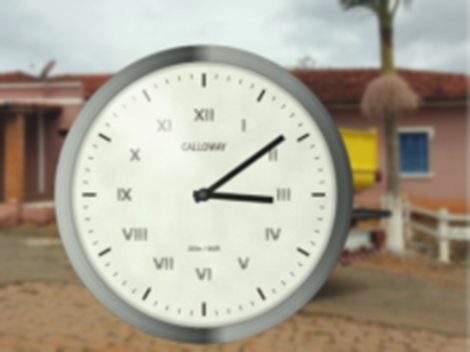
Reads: 3.09
